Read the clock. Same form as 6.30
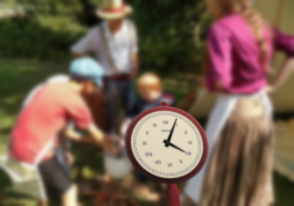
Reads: 4.04
